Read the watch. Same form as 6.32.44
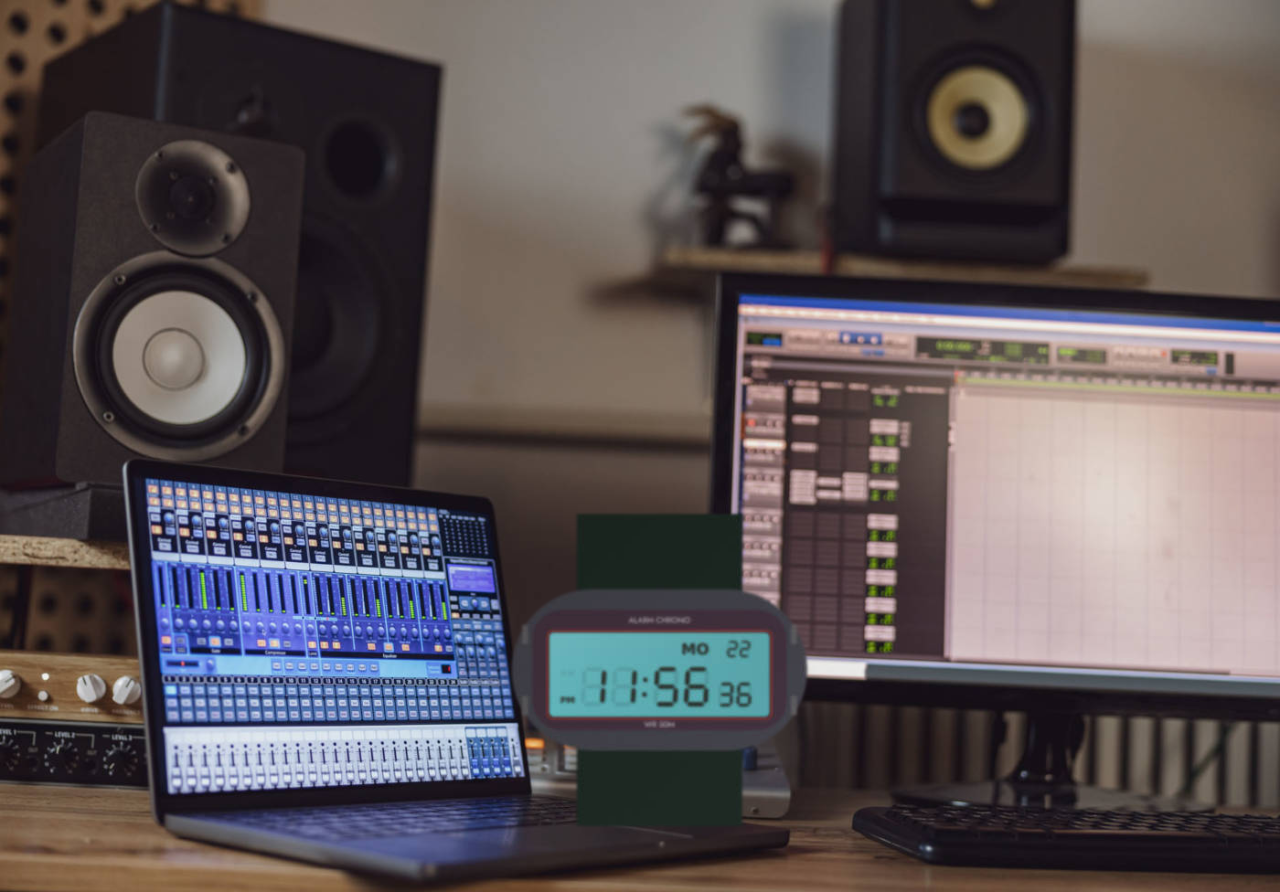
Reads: 11.56.36
